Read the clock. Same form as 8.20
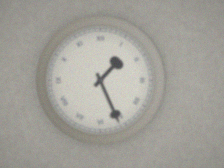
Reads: 1.26
